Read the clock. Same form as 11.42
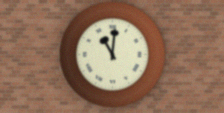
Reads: 11.01
